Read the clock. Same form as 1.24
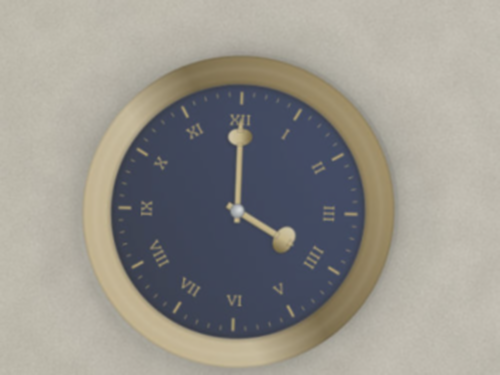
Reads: 4.00
